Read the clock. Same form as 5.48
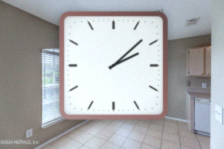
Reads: 2.08
